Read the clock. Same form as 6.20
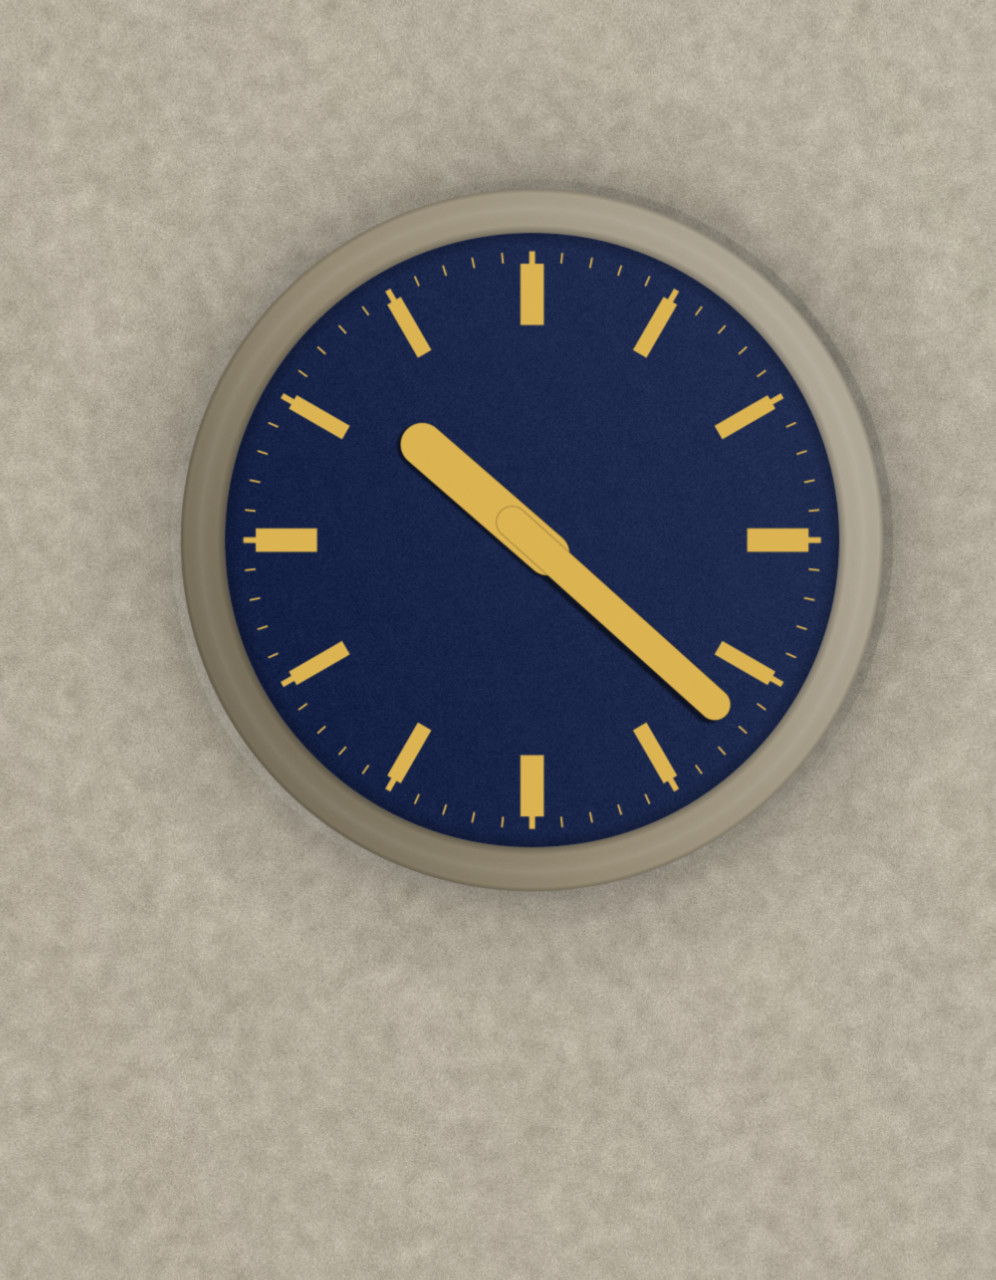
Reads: 10.22
